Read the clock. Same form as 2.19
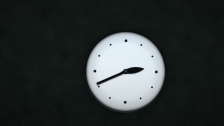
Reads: 2.41
